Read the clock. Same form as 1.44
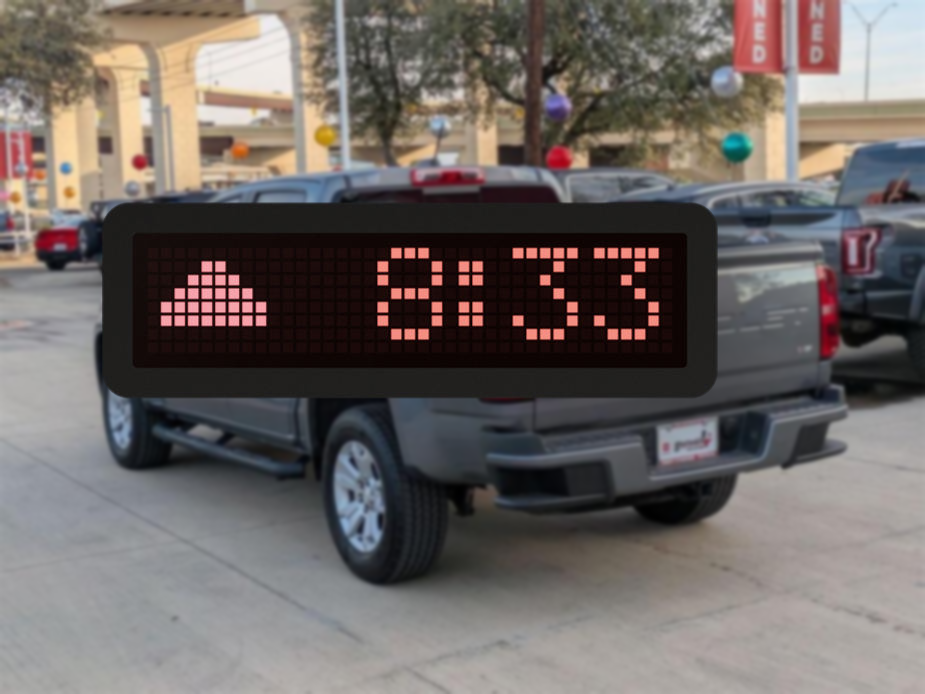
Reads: 8.33
